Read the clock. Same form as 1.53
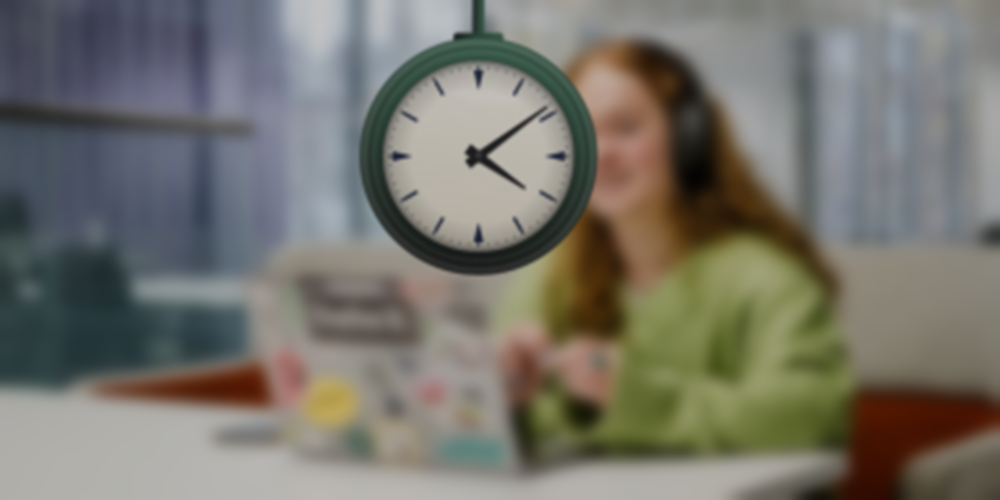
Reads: 4.09
